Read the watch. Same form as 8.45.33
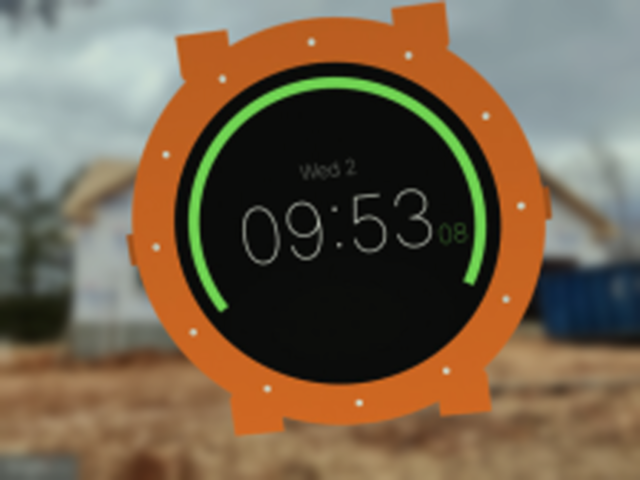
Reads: 9.53.08
